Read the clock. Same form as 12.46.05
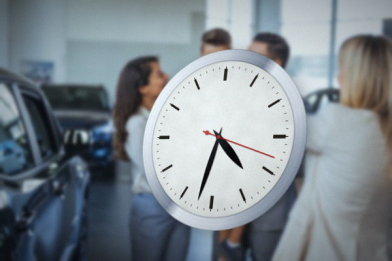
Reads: 4.32.18
